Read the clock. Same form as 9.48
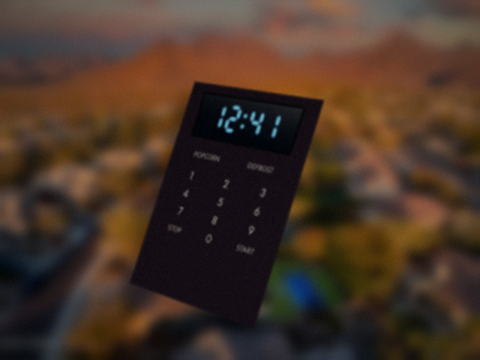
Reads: 12.41
